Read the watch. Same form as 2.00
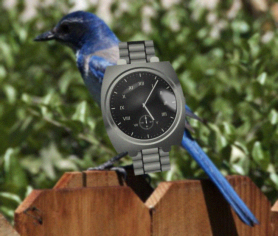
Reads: 5.06
